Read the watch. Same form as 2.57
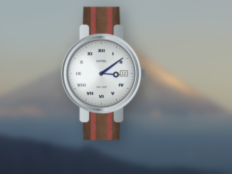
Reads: 3.09
